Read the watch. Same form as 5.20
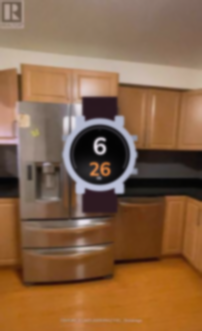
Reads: 6.26
